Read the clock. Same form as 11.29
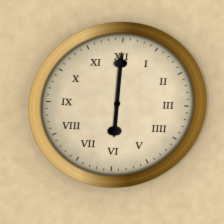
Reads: 6.00
